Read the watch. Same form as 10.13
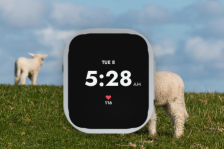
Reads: 5.28
